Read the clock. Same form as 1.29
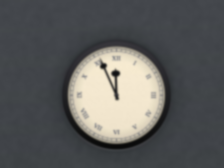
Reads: 11.56
